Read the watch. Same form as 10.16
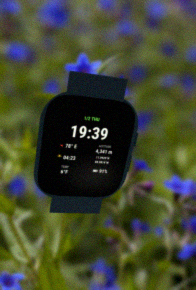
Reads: 19.39
